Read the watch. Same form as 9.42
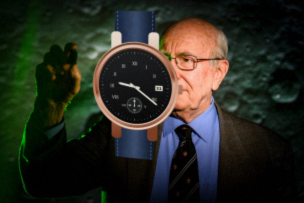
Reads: 9.21
